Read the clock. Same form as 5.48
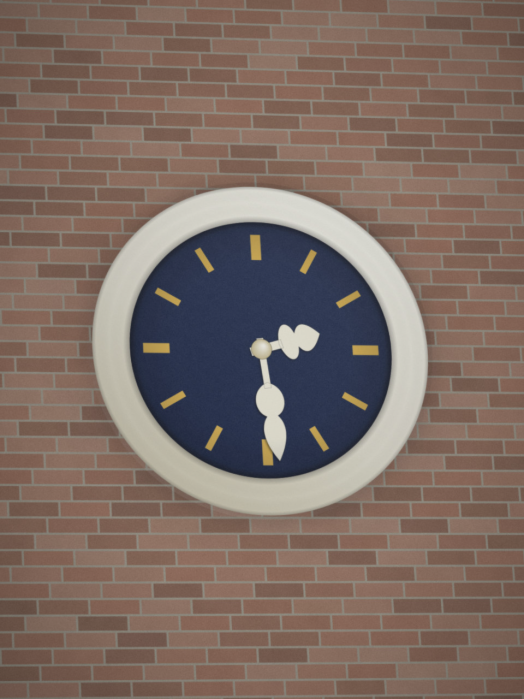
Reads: 2.29
